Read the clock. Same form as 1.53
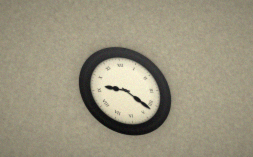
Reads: 9.22
